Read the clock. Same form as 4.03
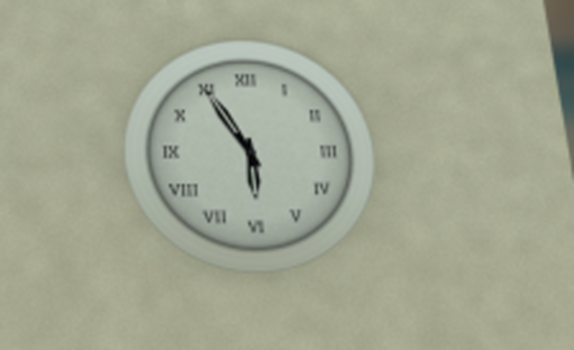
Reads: 5.55
